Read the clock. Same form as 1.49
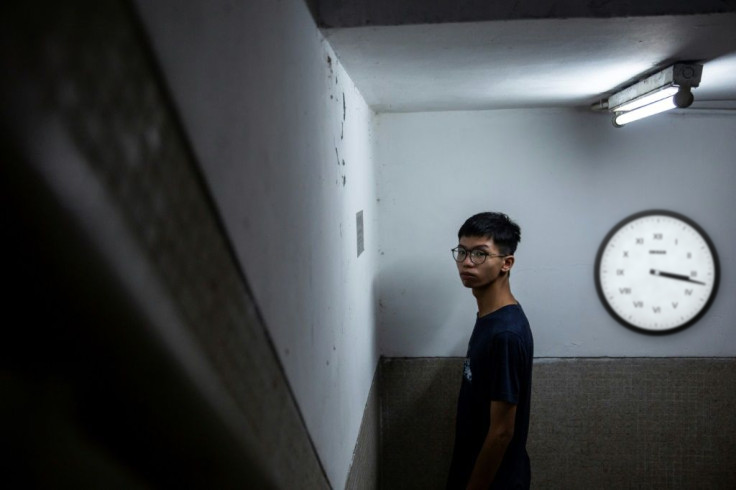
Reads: 3.17
